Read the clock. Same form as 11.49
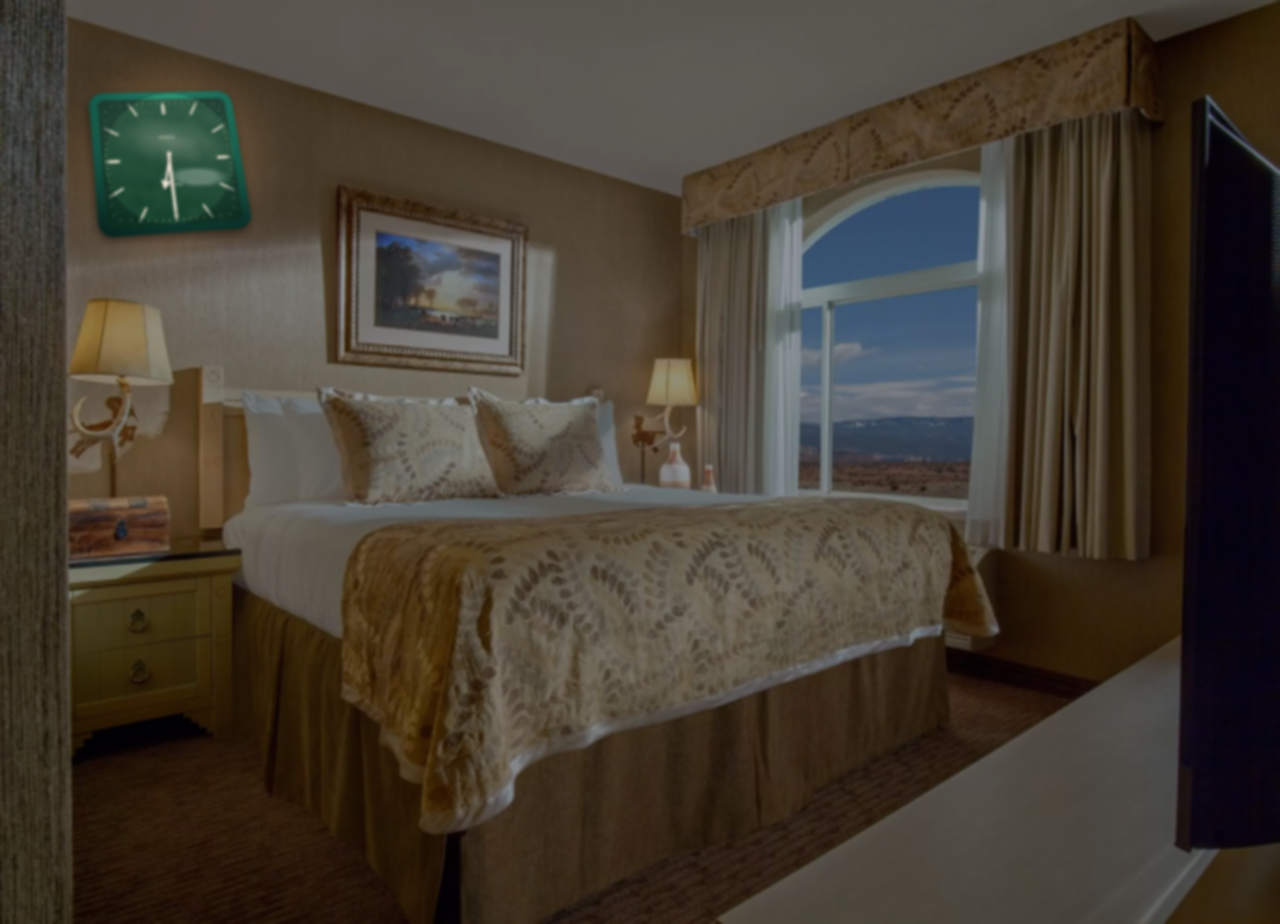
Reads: 6.30
